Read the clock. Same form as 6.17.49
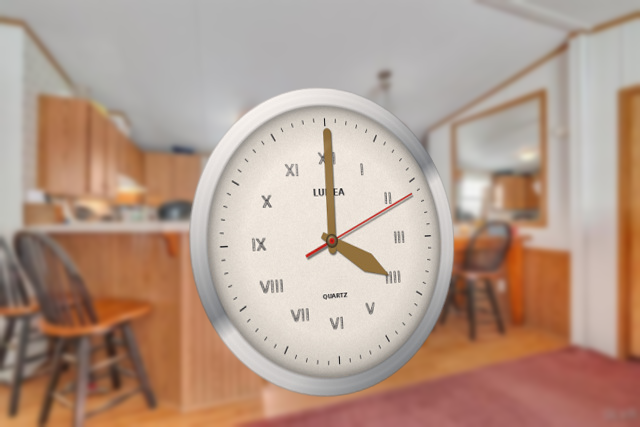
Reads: 4.00.11
